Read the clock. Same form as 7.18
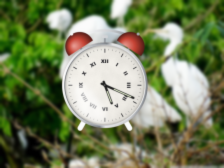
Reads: 5.19
